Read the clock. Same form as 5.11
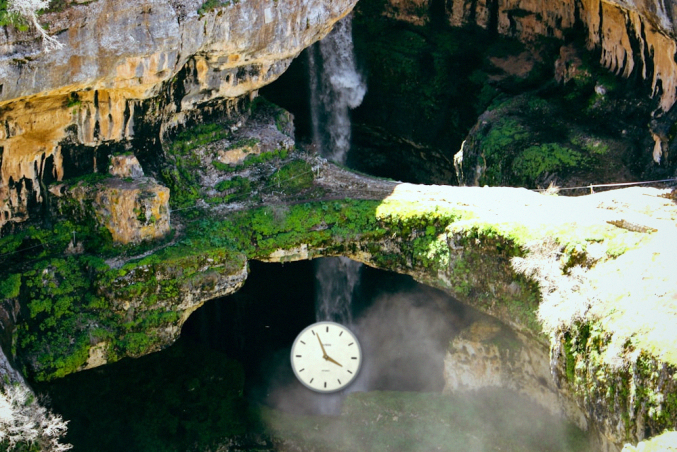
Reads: 3.56
